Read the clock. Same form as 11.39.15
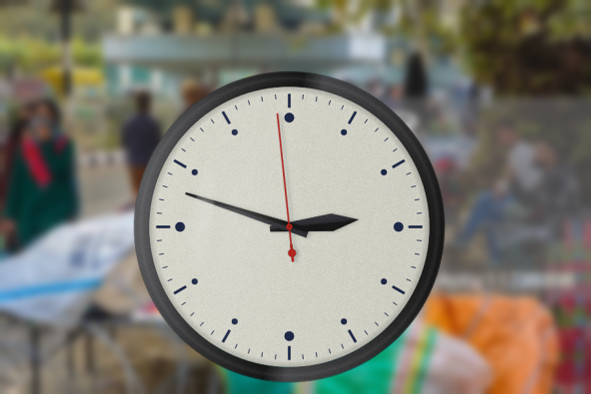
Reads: 2.47.59
